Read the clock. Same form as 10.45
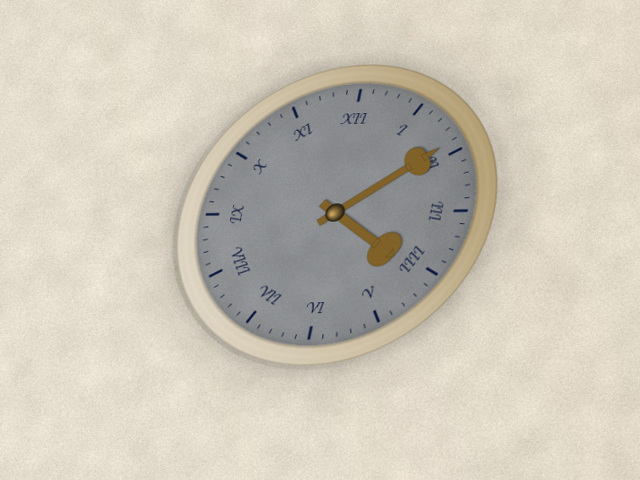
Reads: 4.09
